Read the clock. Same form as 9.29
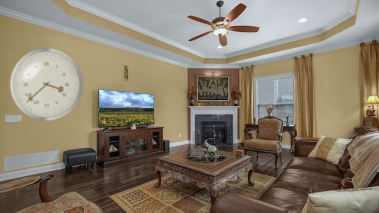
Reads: 3.38
